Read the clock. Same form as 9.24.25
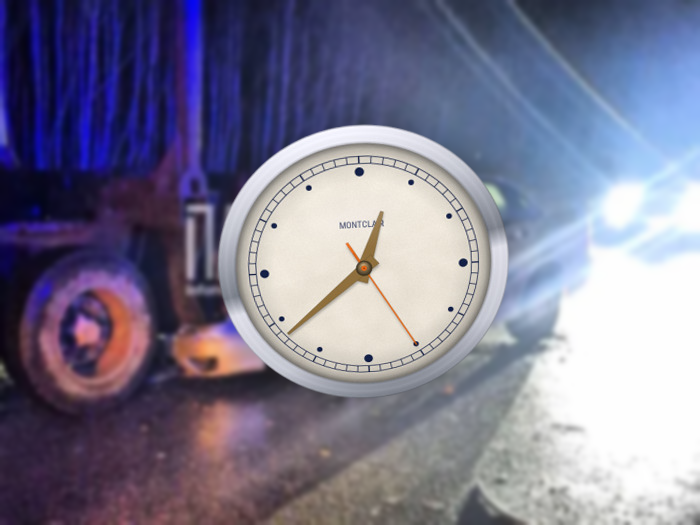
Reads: 12.38.25
